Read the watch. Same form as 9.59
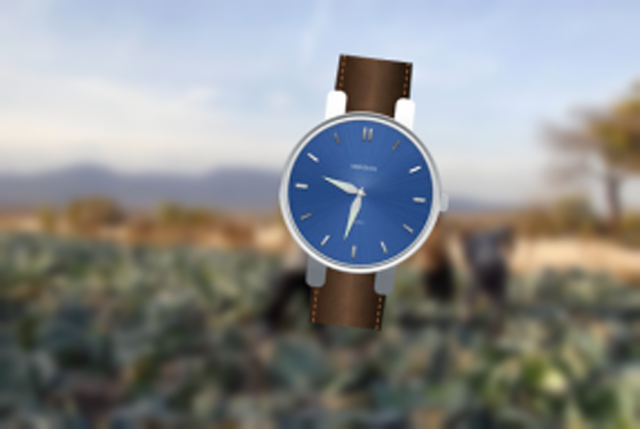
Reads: 9.32
